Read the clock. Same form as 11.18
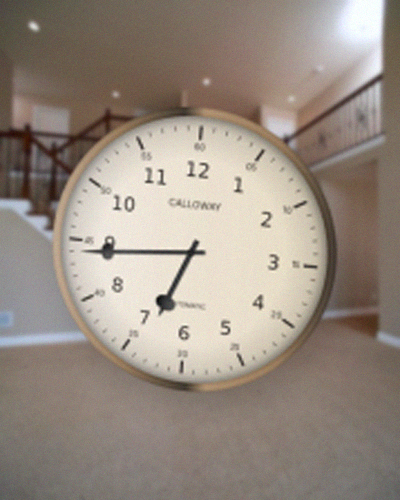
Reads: 6.44
